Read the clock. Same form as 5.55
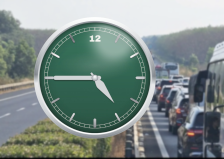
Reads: 4.45
